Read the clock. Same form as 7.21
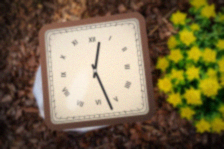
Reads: 12.27
